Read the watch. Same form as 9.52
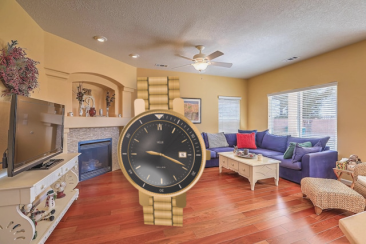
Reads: 9.19
